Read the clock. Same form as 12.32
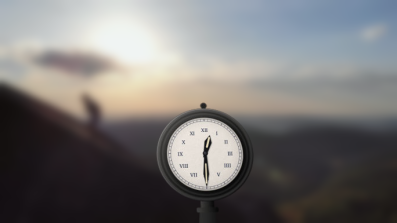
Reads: 12.30
